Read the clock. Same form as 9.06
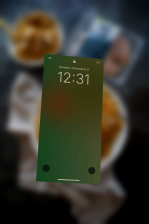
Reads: 12.31
